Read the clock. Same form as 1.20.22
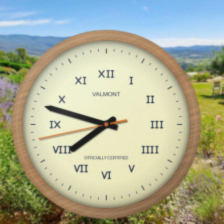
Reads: 7.47.43
